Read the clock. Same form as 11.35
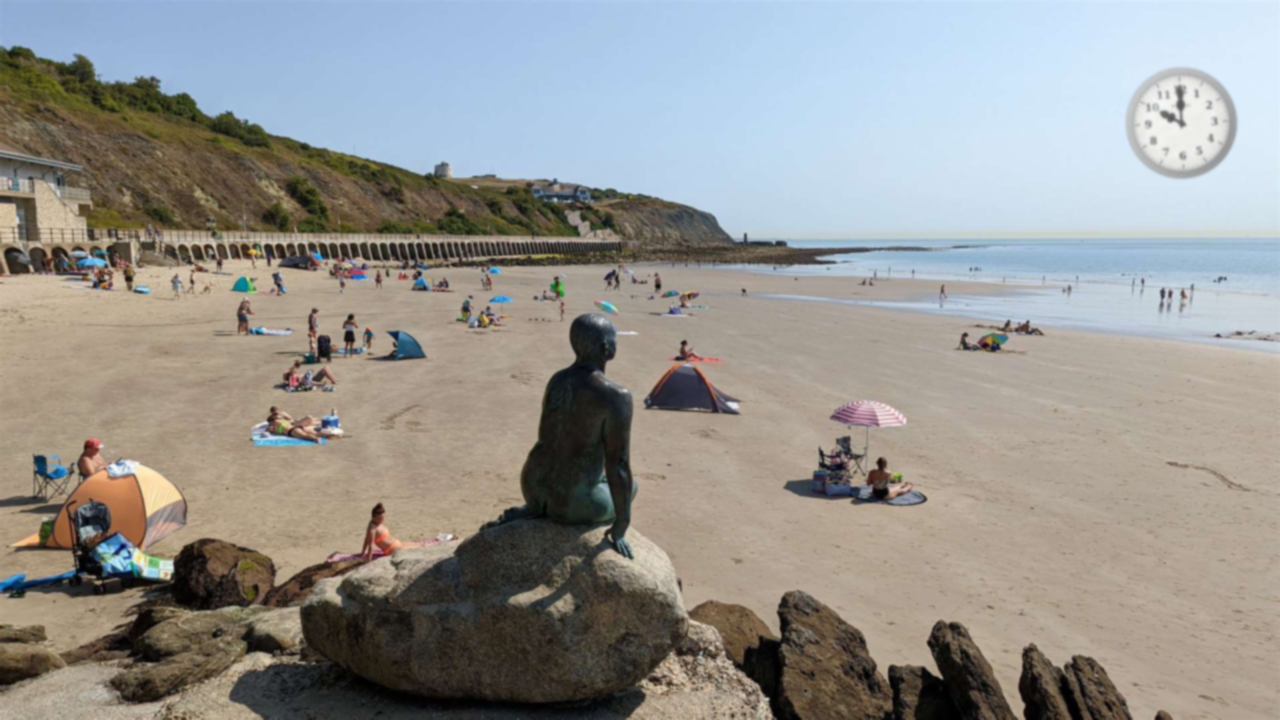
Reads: 10.00
